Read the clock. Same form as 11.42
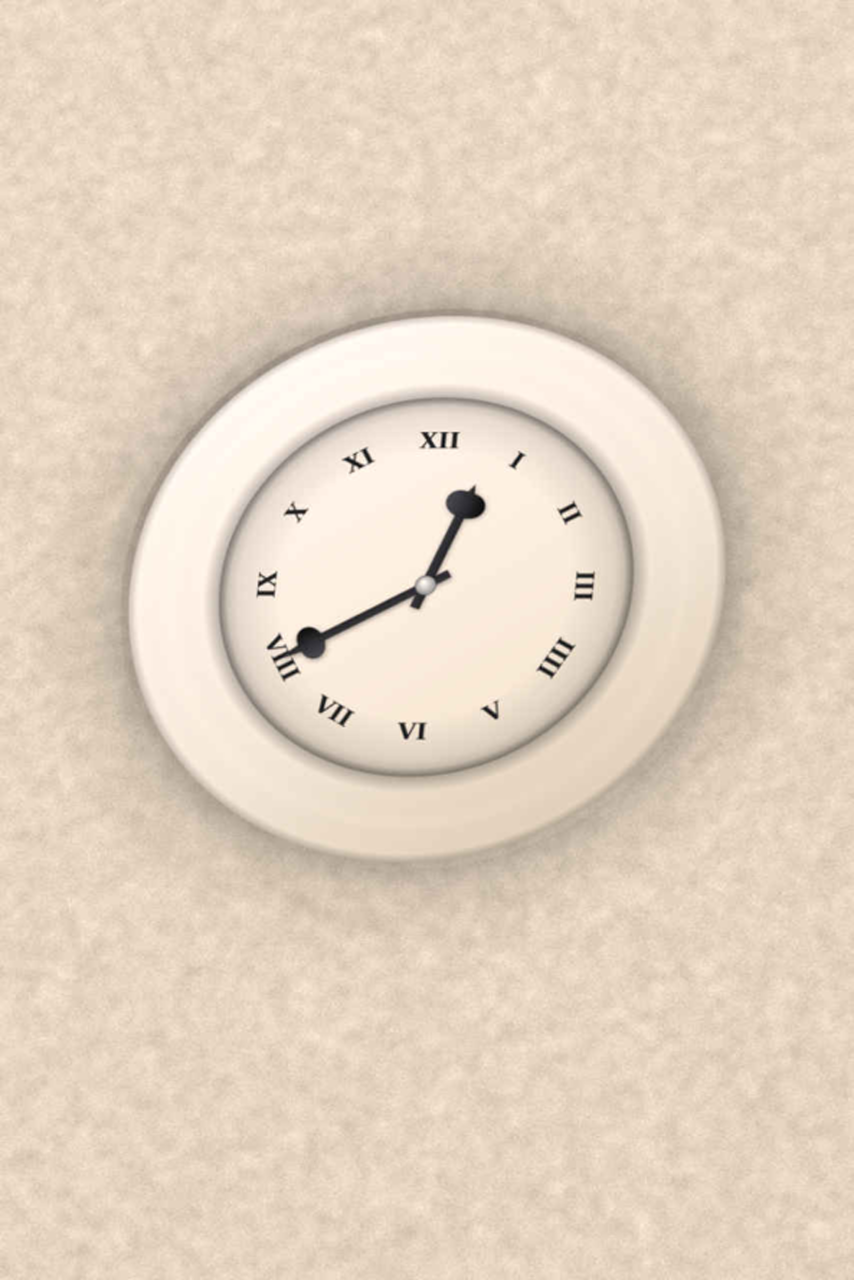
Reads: 12.40
